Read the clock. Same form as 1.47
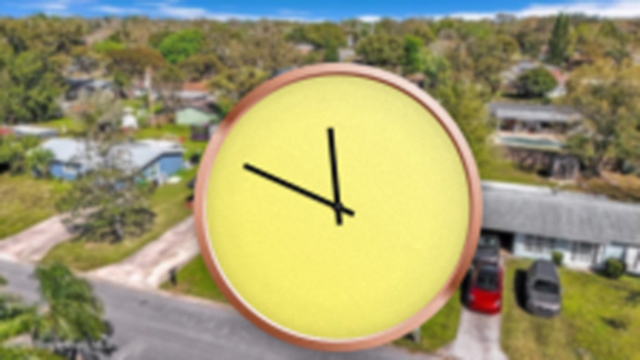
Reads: 11.49
